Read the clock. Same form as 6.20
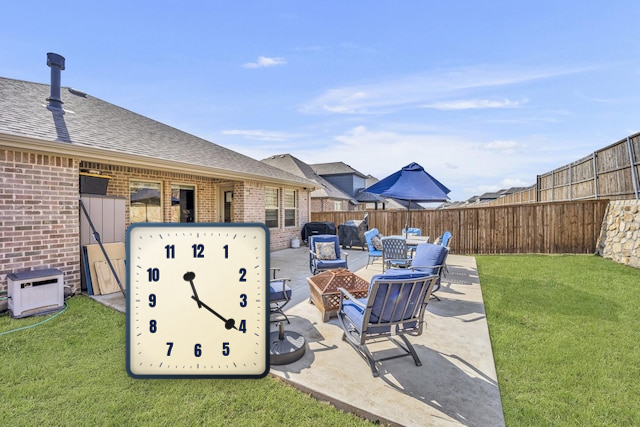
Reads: 11.21
